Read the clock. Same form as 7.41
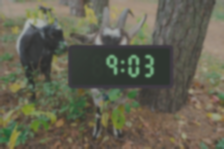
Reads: 9.03
